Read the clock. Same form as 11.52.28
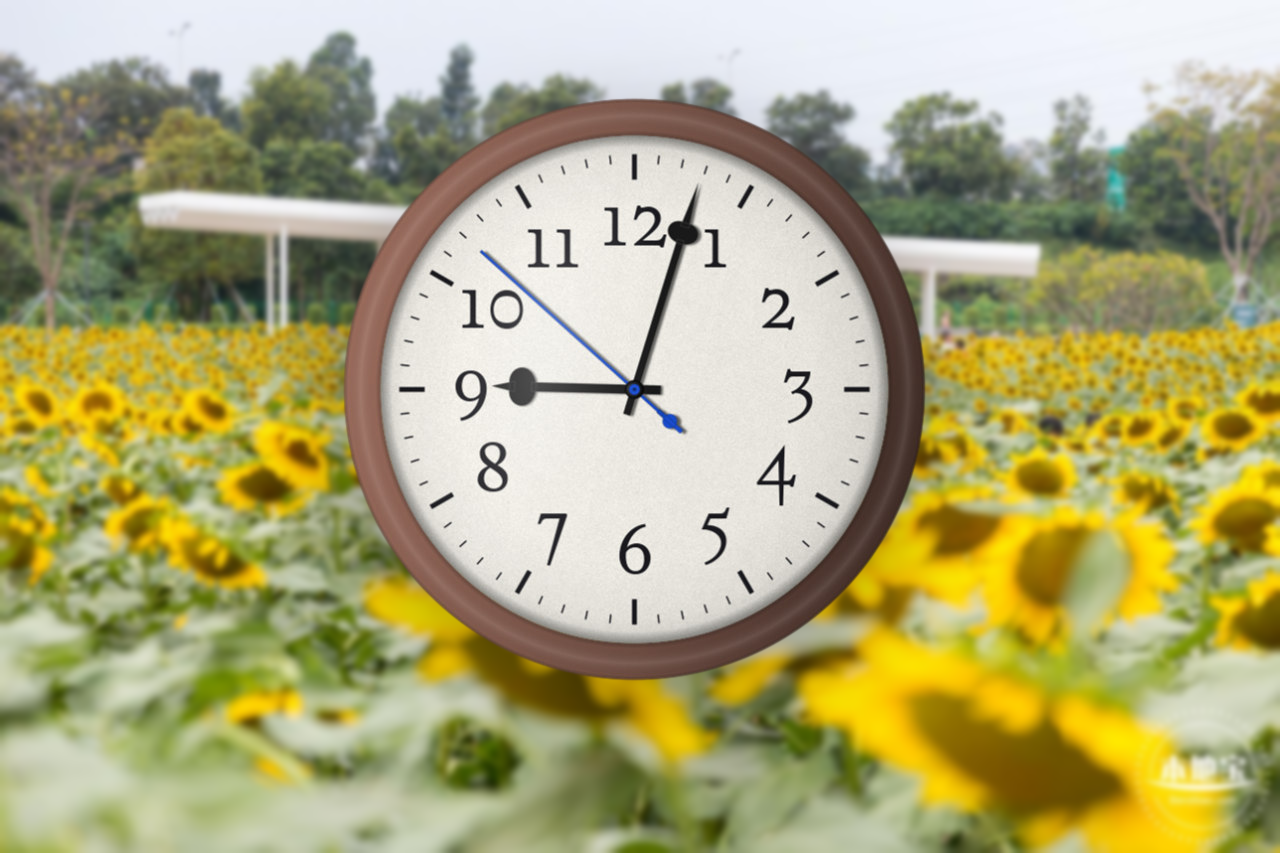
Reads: 9.02.52
